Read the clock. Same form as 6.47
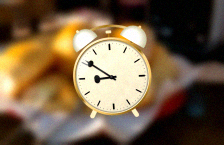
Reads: 8.51
